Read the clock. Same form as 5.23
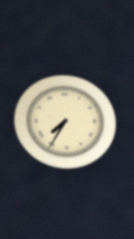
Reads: 7.35
